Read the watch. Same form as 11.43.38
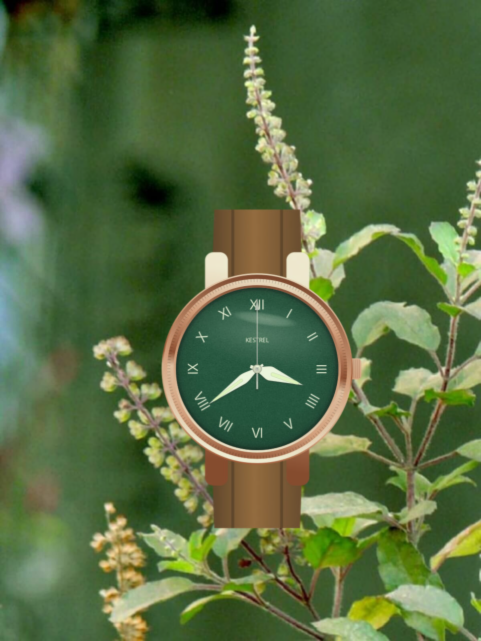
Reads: 3.39.00
